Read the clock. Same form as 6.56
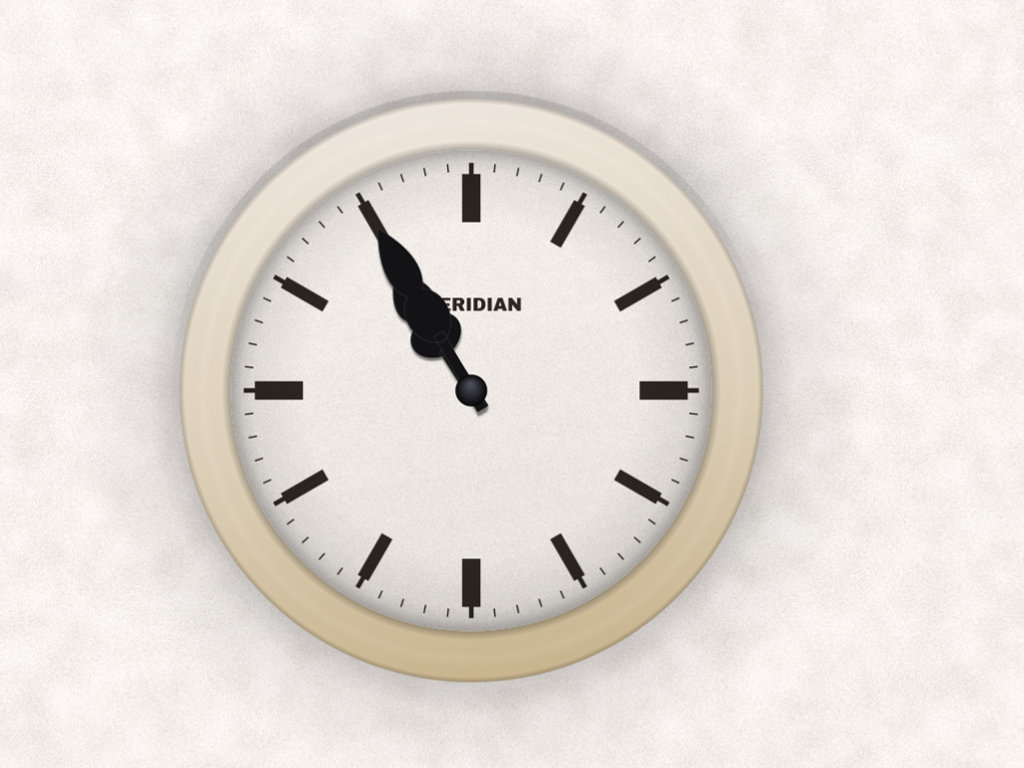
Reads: 10.55
